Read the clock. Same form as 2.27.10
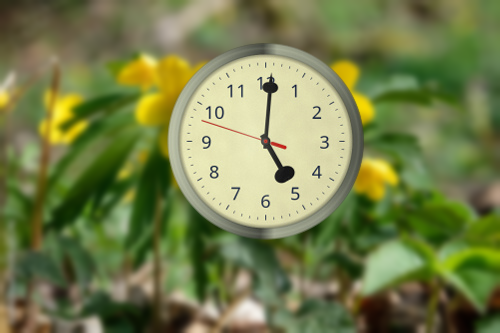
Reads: 5.00.48
